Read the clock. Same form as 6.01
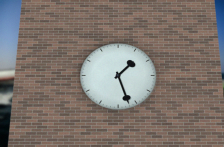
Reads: 1.27
